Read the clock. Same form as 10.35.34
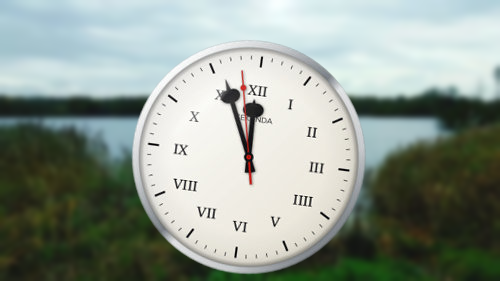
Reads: 11.55.58
